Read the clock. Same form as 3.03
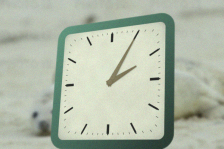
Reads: 2.05
